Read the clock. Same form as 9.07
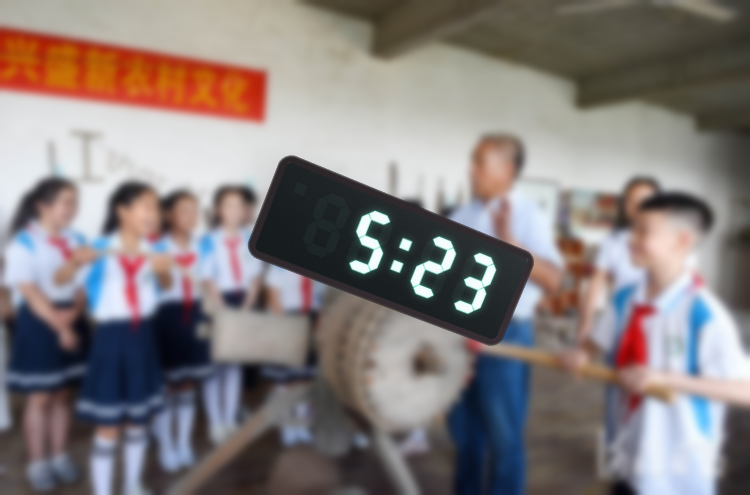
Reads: 5.23
